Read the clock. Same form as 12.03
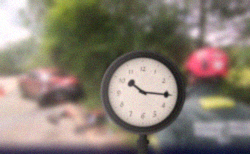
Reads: 10.16
